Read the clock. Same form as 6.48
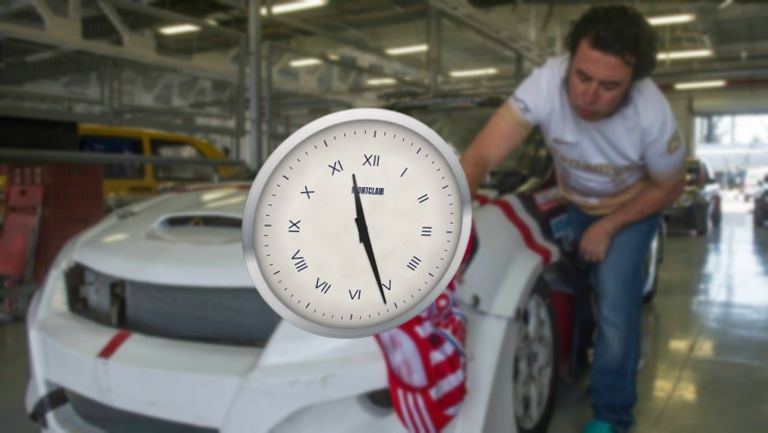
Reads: 11.26
